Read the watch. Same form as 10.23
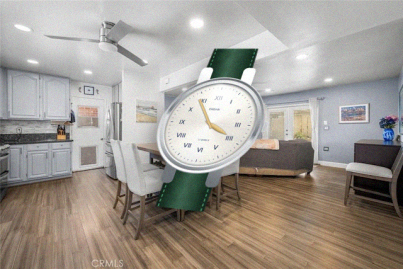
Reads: 3.54
